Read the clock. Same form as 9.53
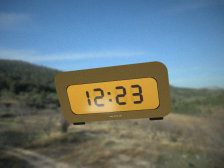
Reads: 12.23
